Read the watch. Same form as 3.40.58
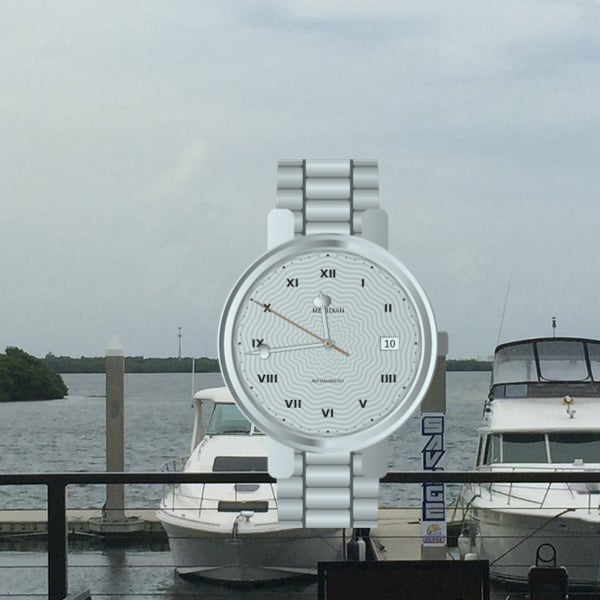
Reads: 11.43.50
